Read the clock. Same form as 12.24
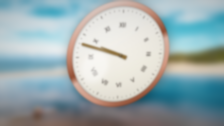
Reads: 9.48
